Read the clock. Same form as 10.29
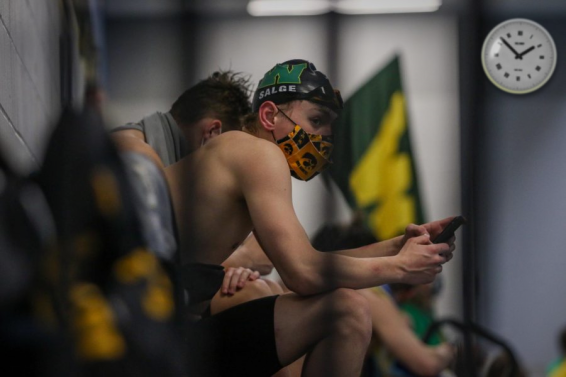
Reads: 1.52
